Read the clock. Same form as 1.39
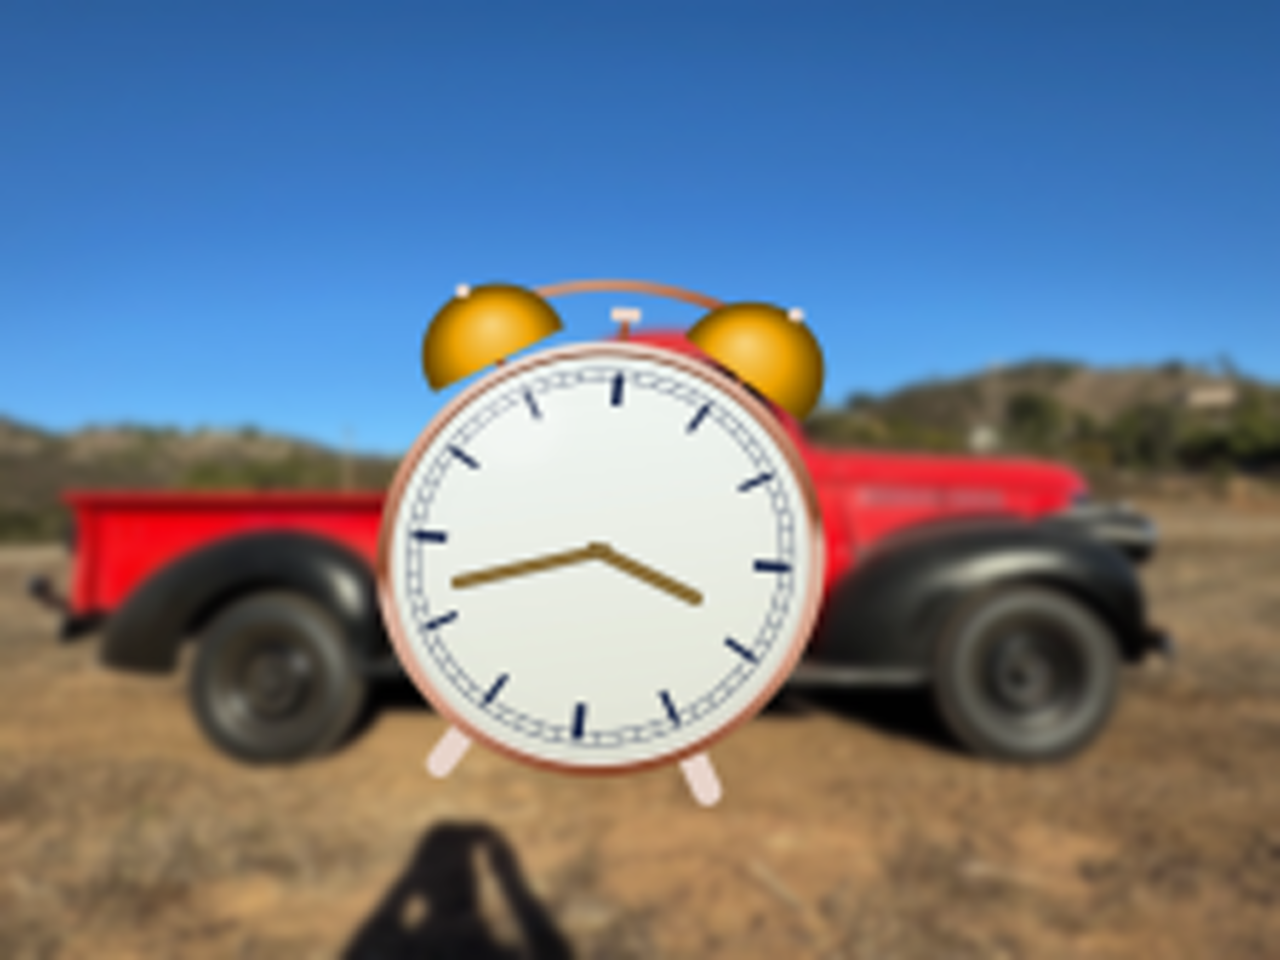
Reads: 3.42
